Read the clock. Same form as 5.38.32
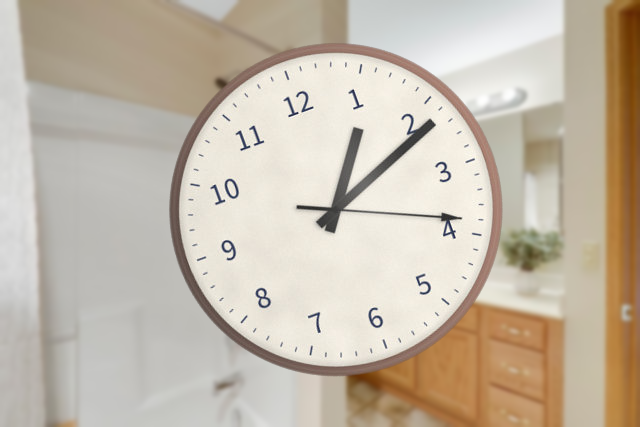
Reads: 1.11.19
